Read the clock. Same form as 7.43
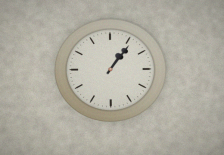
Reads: 1.06
